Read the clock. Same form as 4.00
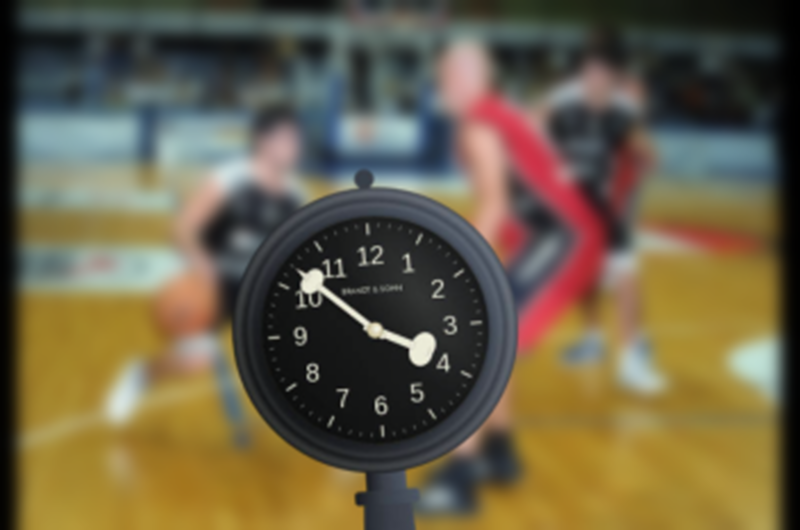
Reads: 3.52
